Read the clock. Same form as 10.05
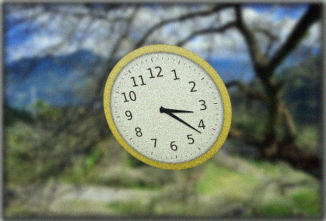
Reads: 3.22
